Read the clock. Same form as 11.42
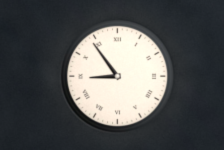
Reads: 8.54
